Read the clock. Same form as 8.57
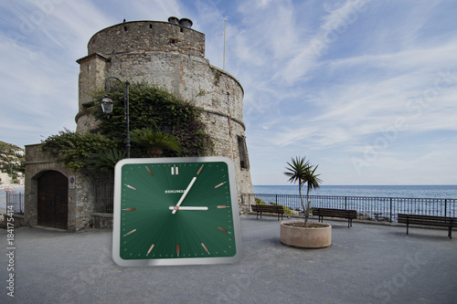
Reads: 3.05
